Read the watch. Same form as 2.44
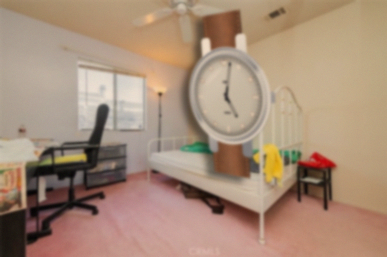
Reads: 5.02
